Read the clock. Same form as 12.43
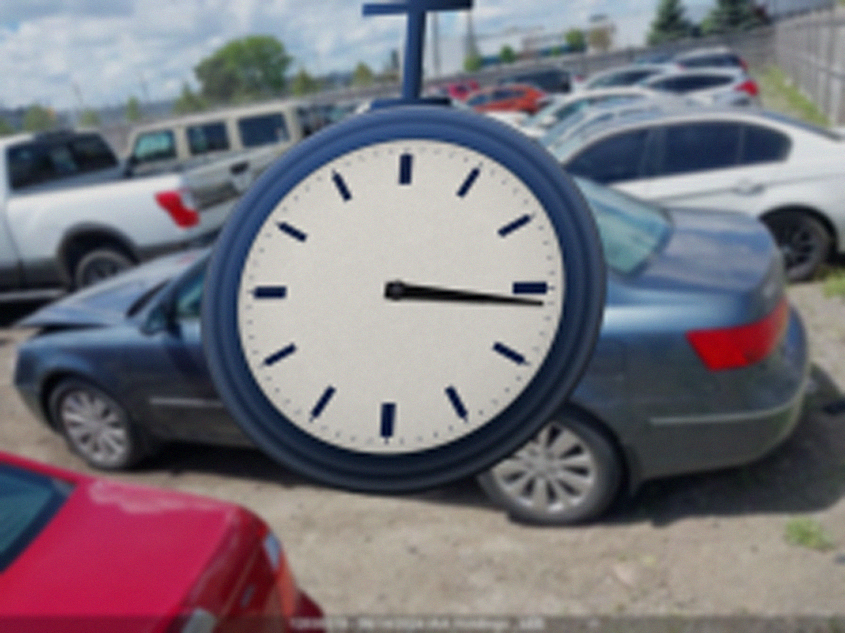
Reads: 3.16
